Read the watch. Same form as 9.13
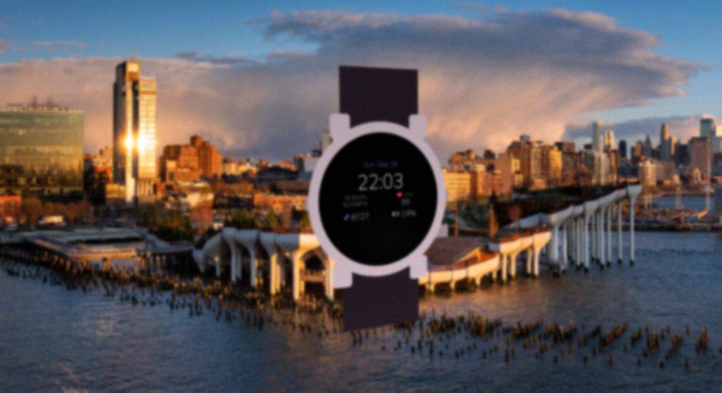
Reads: 22.03
